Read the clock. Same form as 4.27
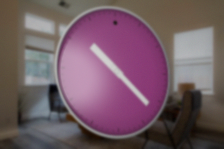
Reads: 10.22
